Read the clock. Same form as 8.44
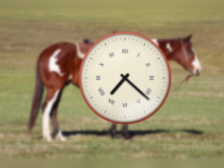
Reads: 7.22
